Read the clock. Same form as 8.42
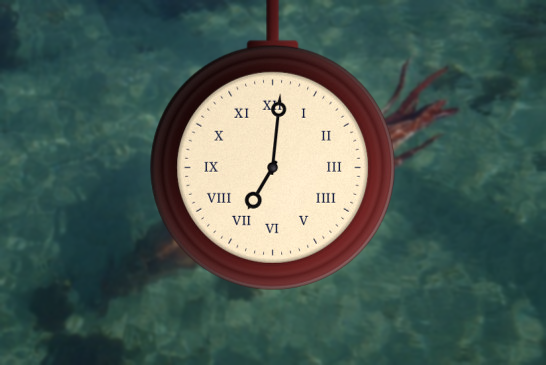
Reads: 7.01
